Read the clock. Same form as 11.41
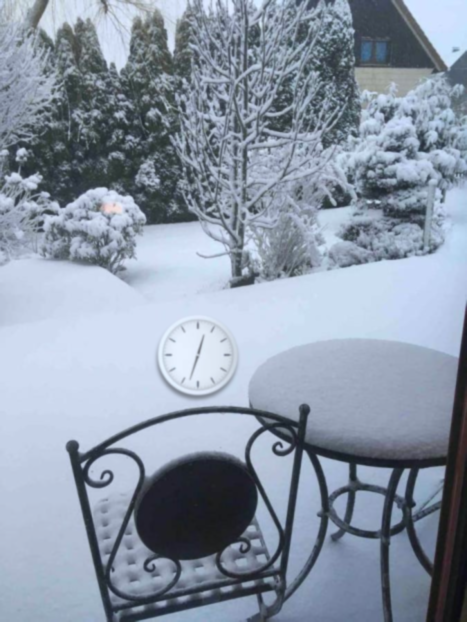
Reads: 12.33
